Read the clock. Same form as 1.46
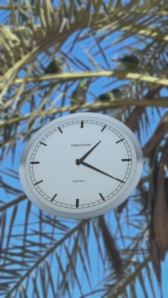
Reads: 1.20
